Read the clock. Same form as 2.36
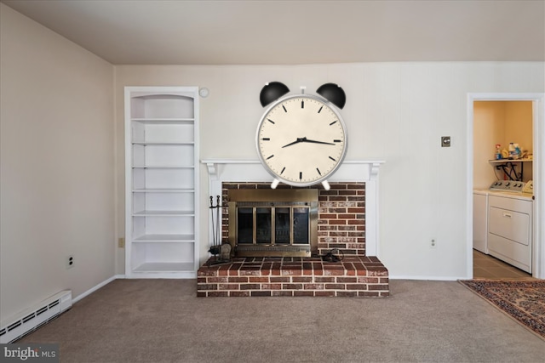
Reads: 8.16
